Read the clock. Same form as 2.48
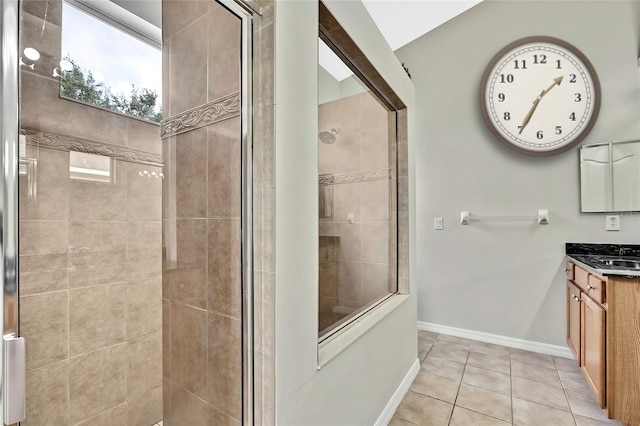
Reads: 1.35
